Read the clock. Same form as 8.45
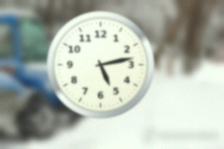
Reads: 5.13
